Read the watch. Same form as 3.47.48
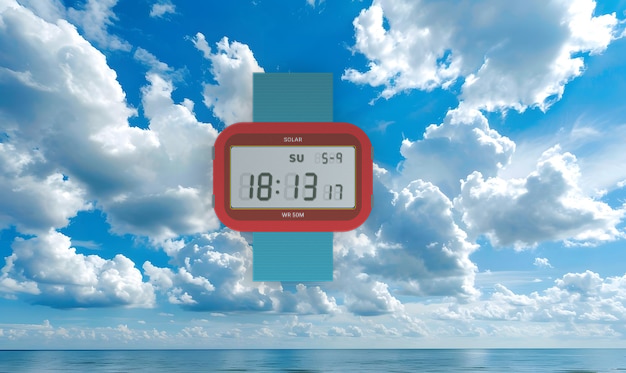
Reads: 18.13.17
